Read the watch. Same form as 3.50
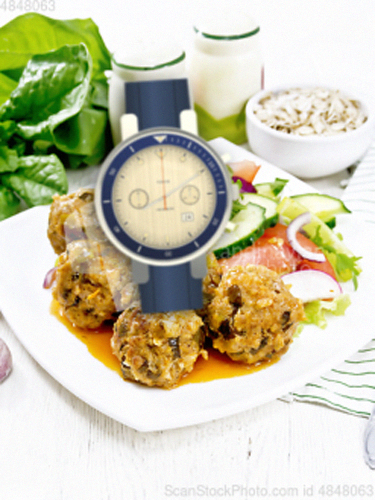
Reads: 8.10
